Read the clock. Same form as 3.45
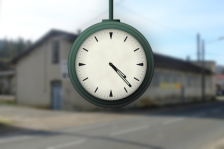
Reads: 4.23
